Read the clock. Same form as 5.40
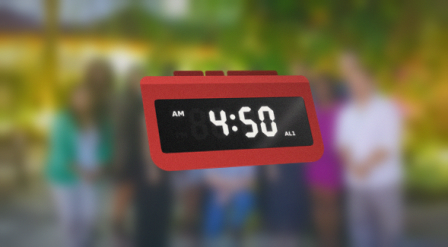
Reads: 4.50
